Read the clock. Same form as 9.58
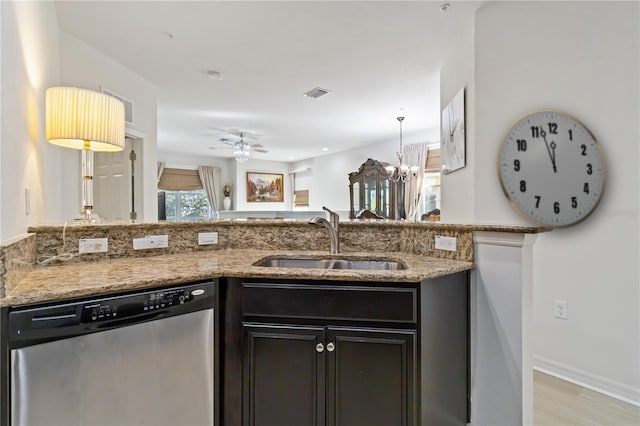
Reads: 11.57
